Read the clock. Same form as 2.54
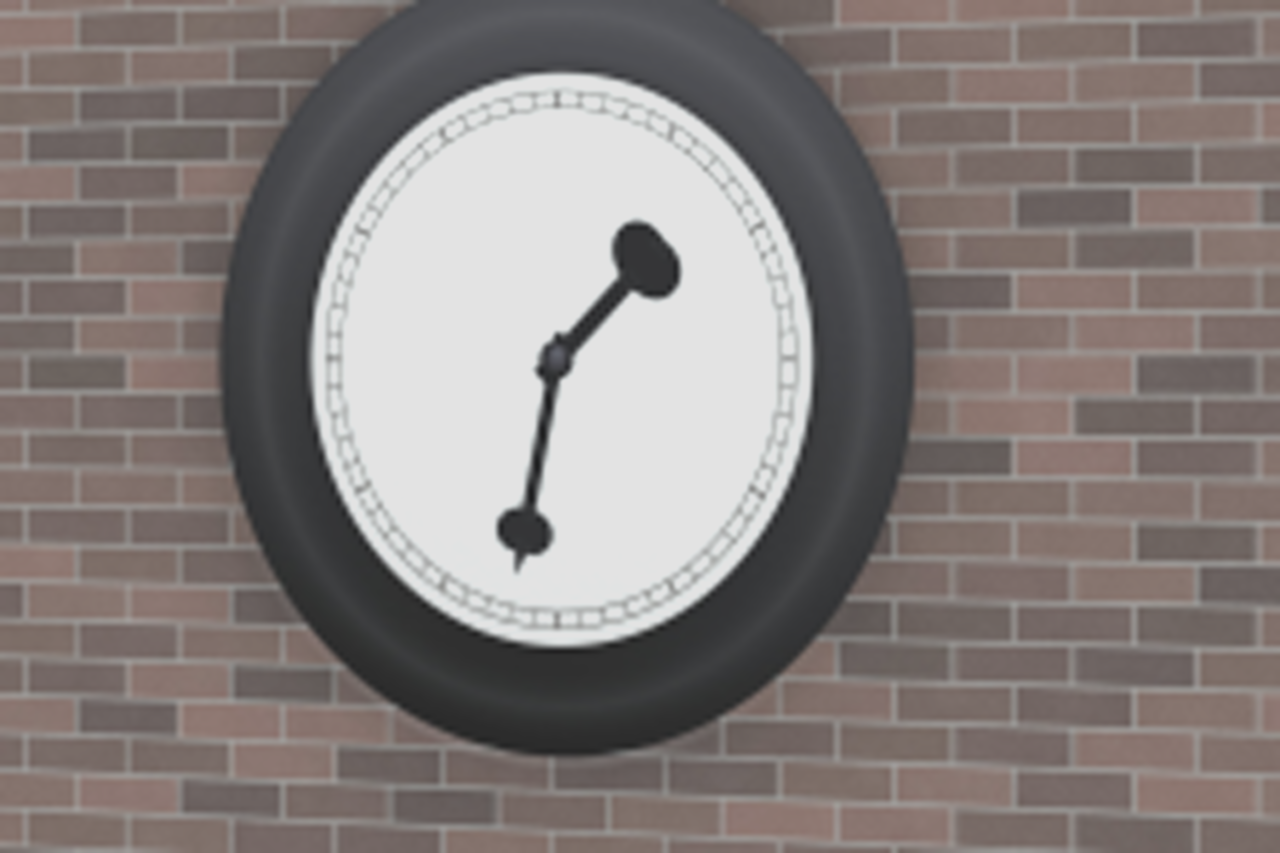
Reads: 1.32
